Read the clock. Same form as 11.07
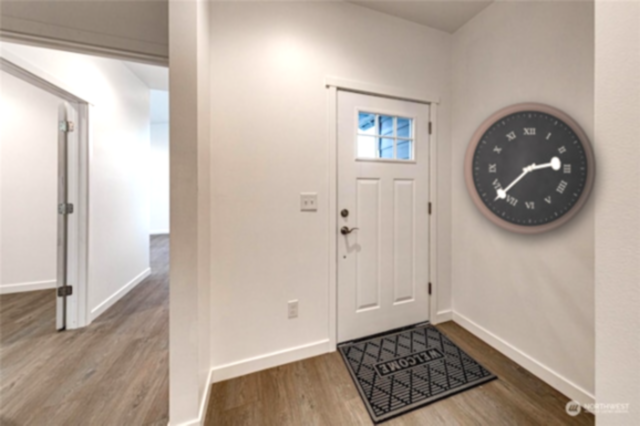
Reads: 2.38
